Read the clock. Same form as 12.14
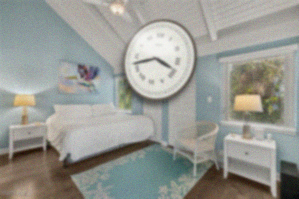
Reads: 3.42
